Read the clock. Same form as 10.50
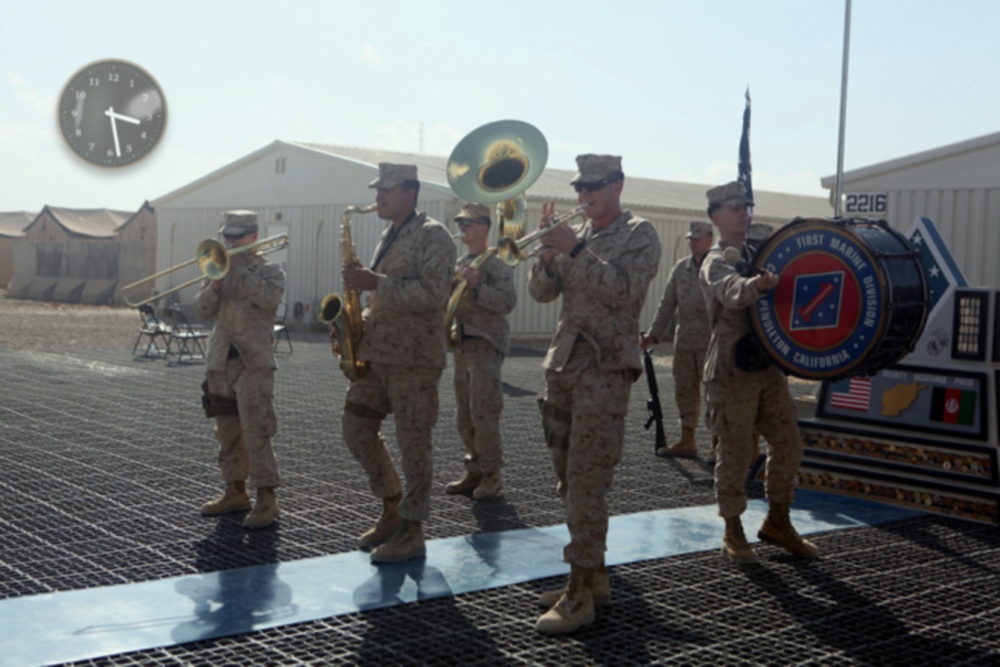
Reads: 3.28
